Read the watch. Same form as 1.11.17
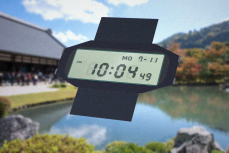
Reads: 10.04.49
